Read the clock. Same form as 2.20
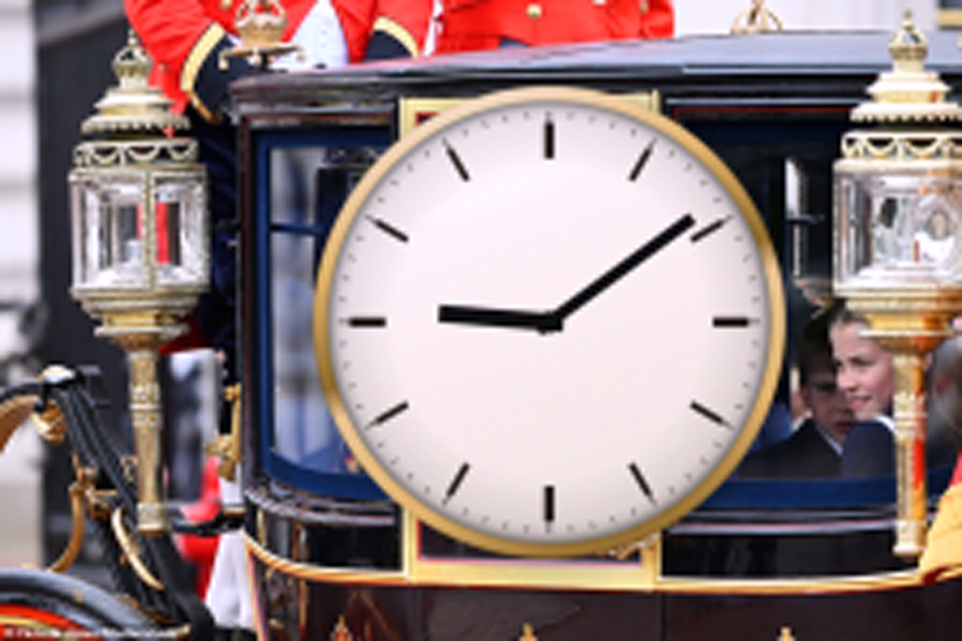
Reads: 9.09
